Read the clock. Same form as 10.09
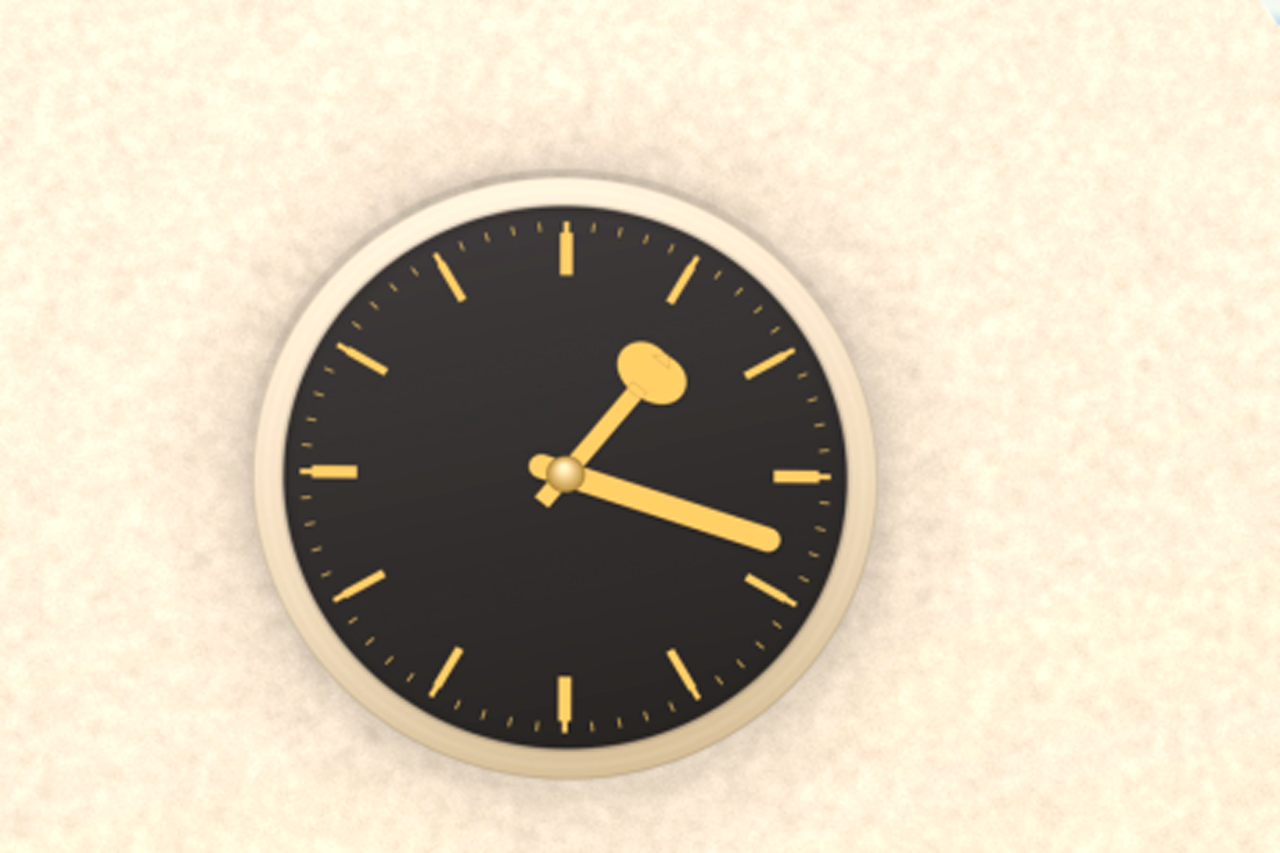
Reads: 1.18
